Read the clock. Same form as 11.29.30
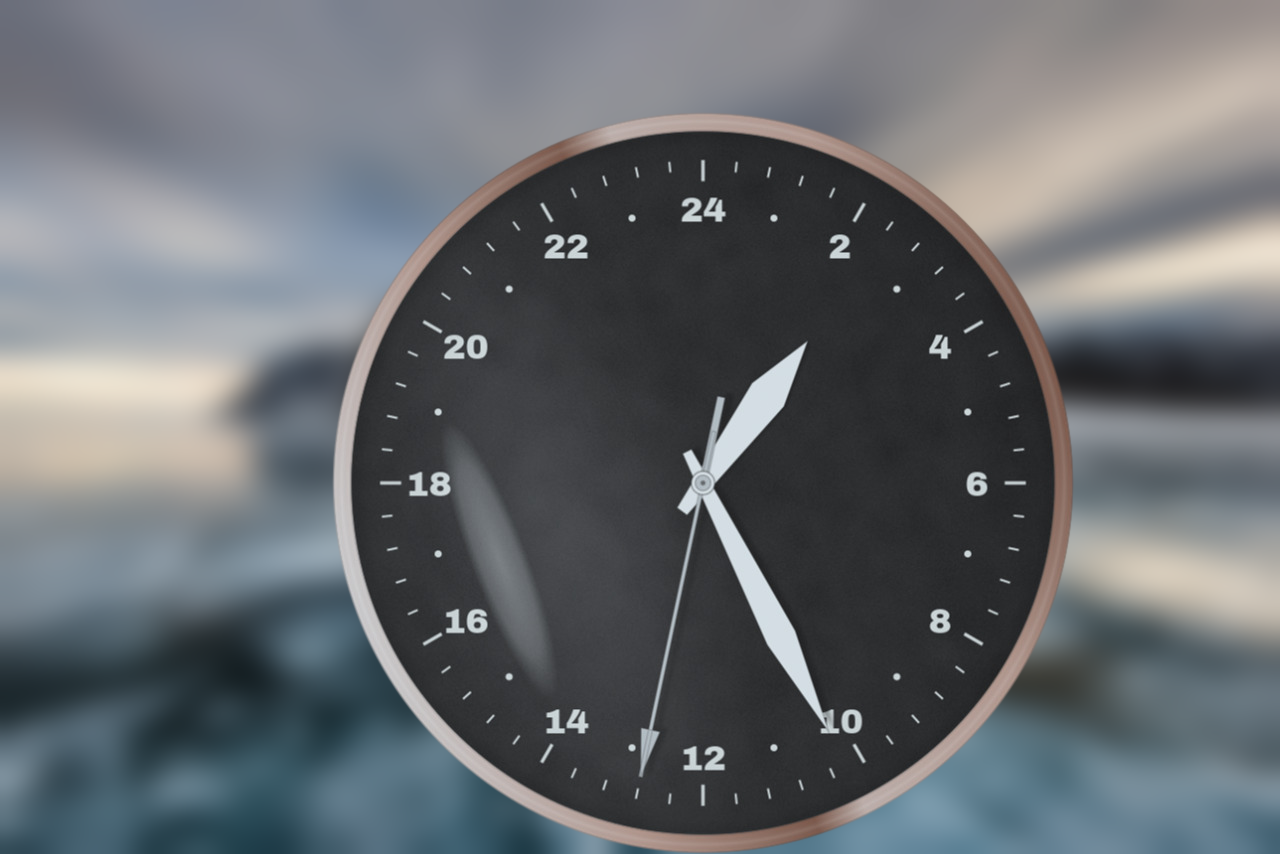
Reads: 2.25.32
